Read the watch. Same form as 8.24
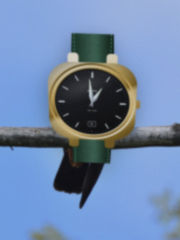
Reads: 12.59
